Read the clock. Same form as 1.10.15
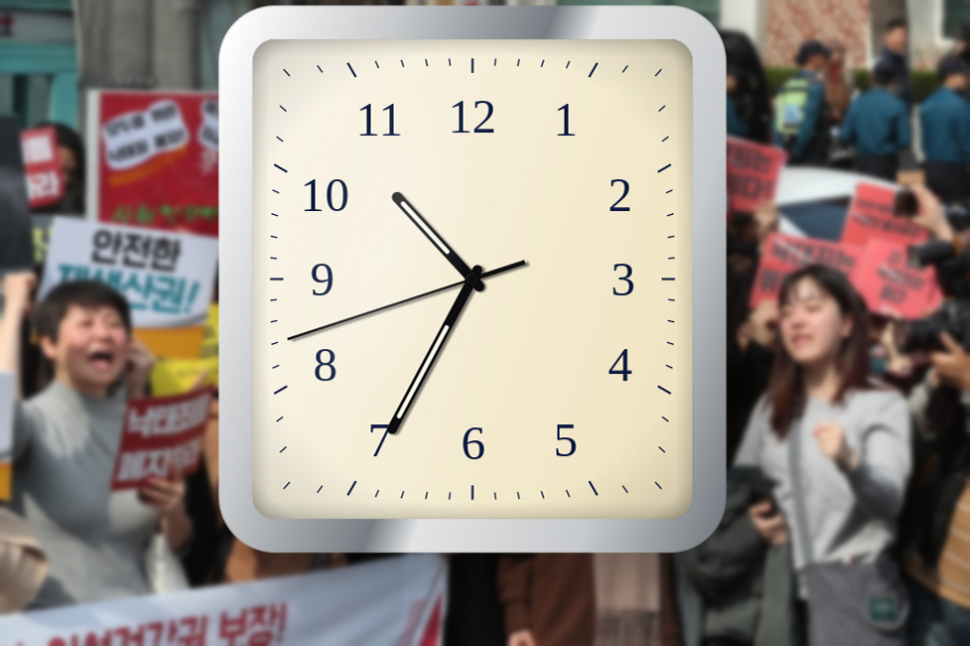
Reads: 10.34.42
